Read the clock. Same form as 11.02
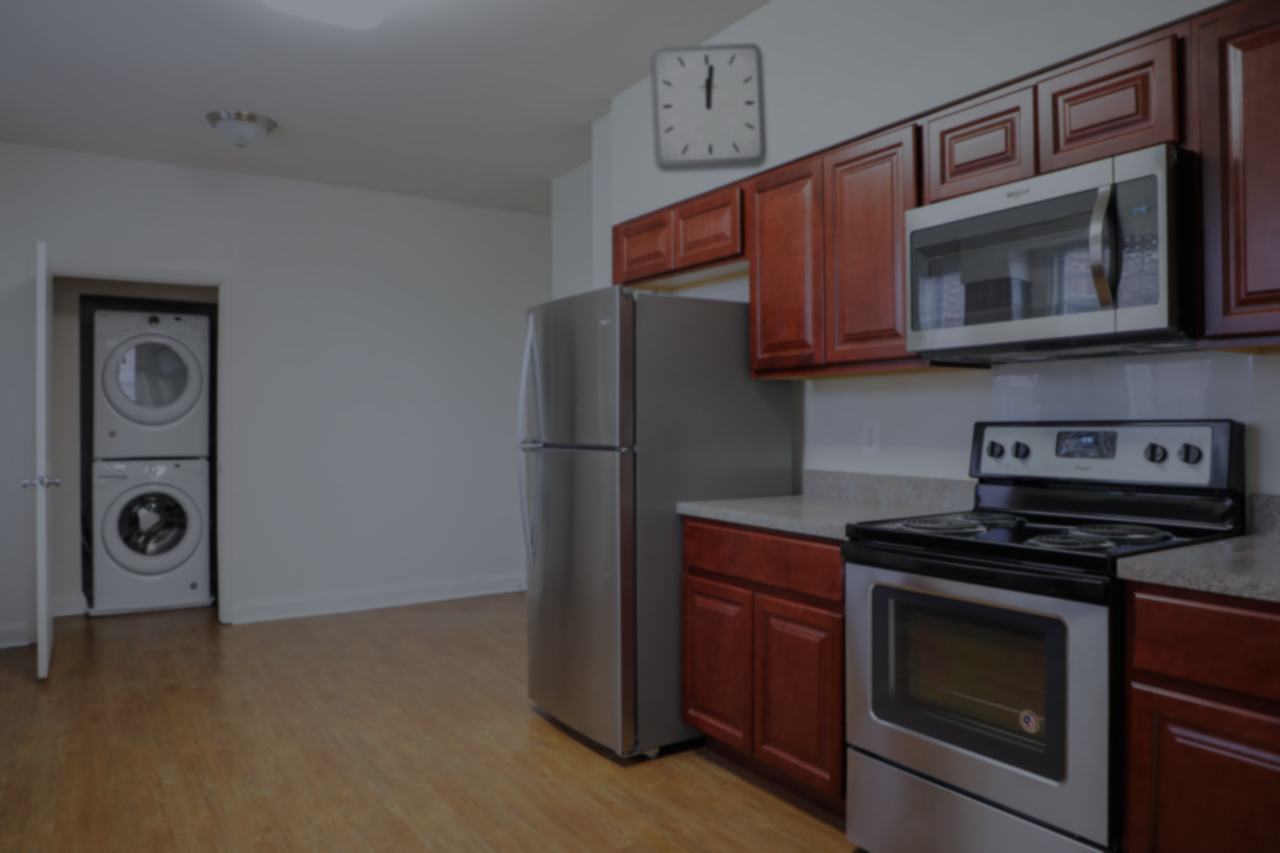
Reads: 12.01
